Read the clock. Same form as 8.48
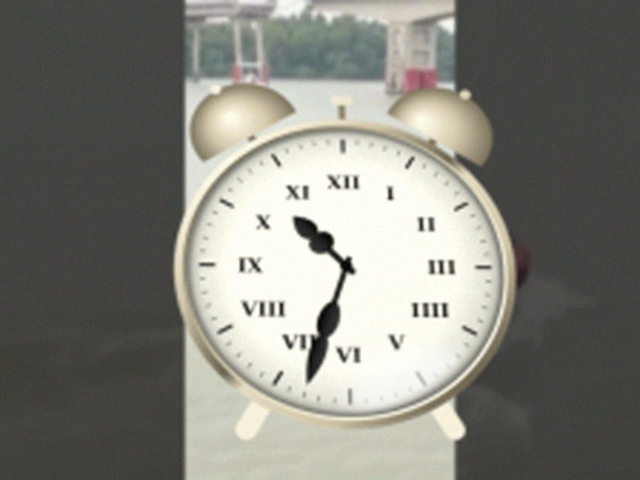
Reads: 10.33
